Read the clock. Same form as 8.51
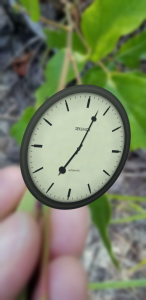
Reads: 7.03
